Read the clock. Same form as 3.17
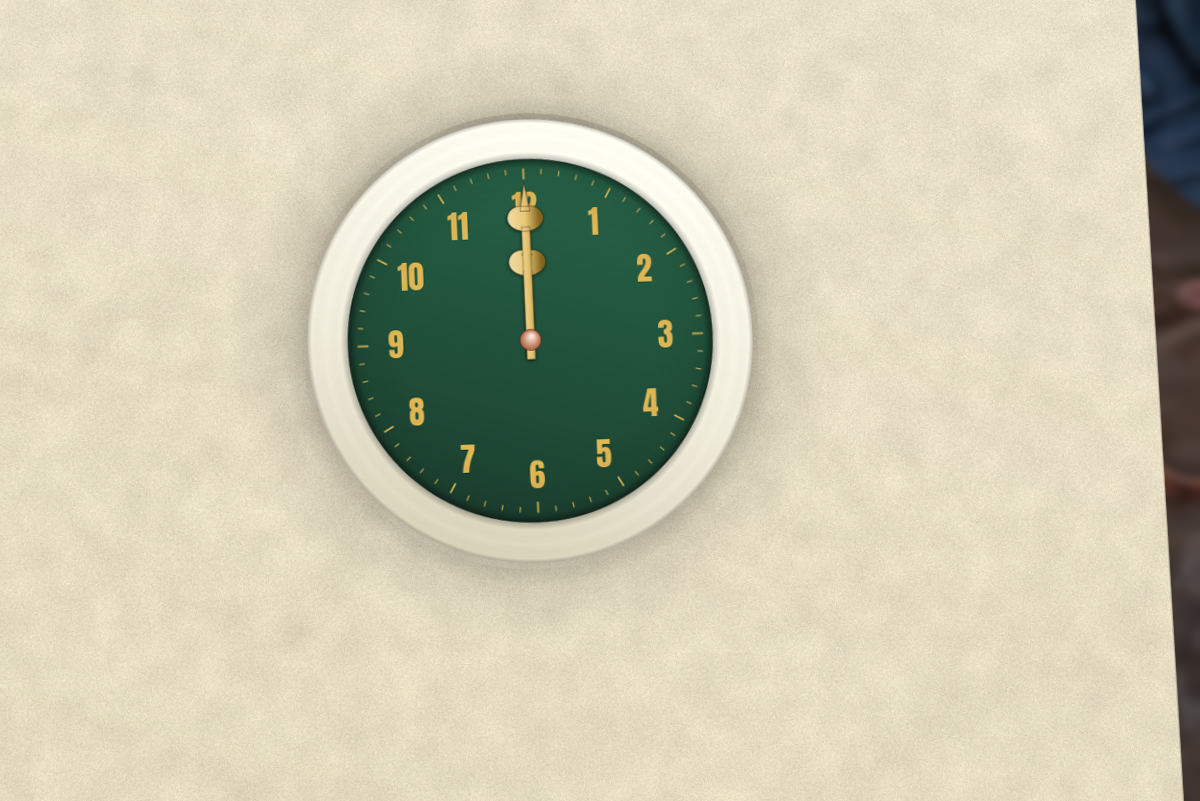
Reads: 12.00
